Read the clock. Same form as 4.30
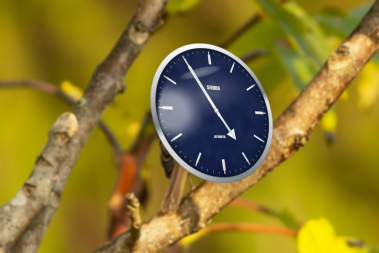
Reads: 4.55
